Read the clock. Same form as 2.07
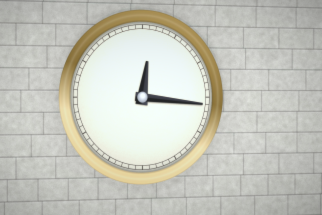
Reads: 12.16
